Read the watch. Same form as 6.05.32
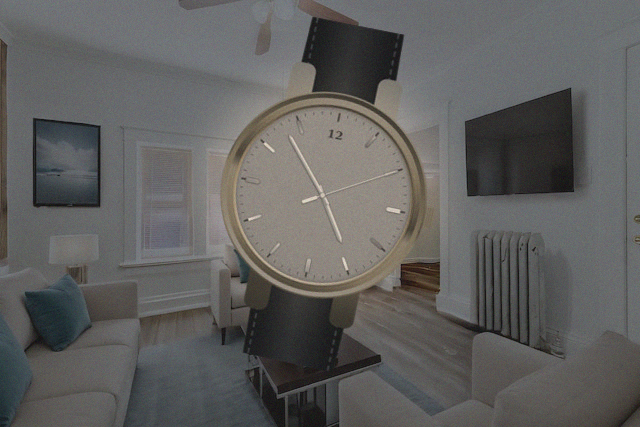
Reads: 4.53.10
